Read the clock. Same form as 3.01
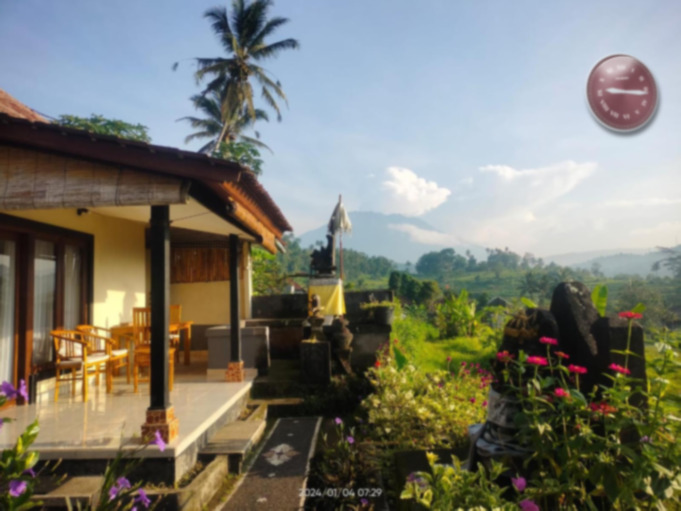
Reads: 9.16
